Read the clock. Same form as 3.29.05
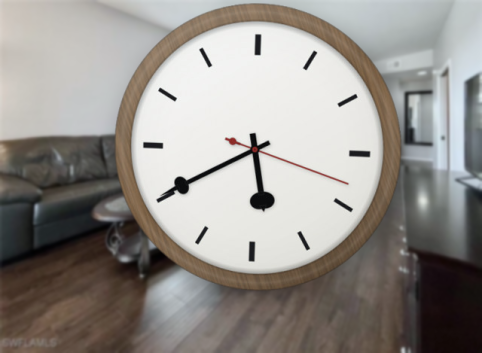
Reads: 5.40.18
